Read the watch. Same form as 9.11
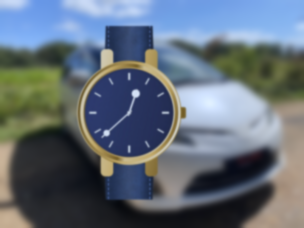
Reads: 12.38
